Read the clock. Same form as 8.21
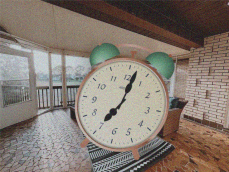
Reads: 7.02
